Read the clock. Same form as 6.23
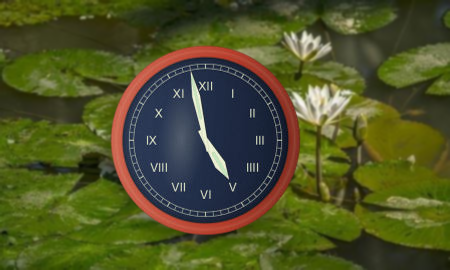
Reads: 4.58
